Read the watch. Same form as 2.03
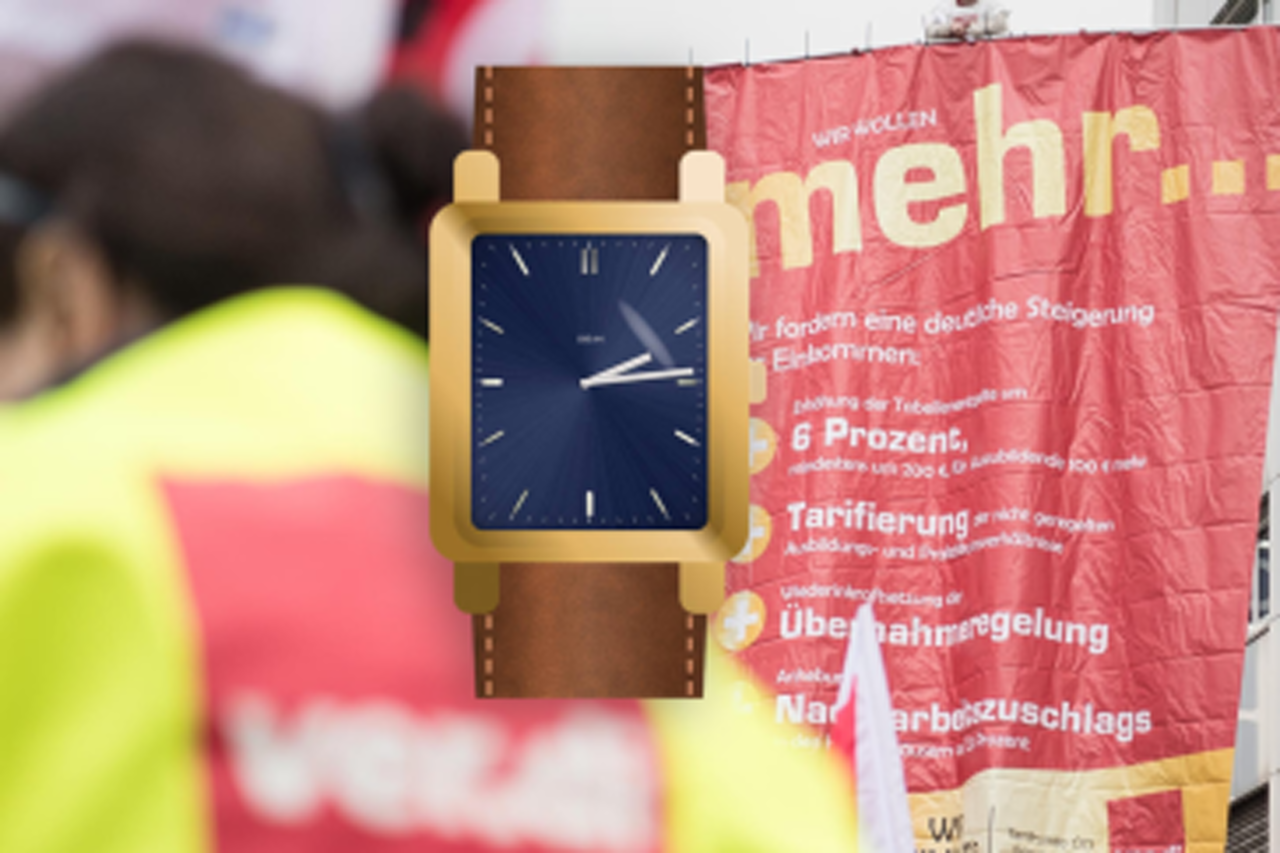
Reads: 2.14
